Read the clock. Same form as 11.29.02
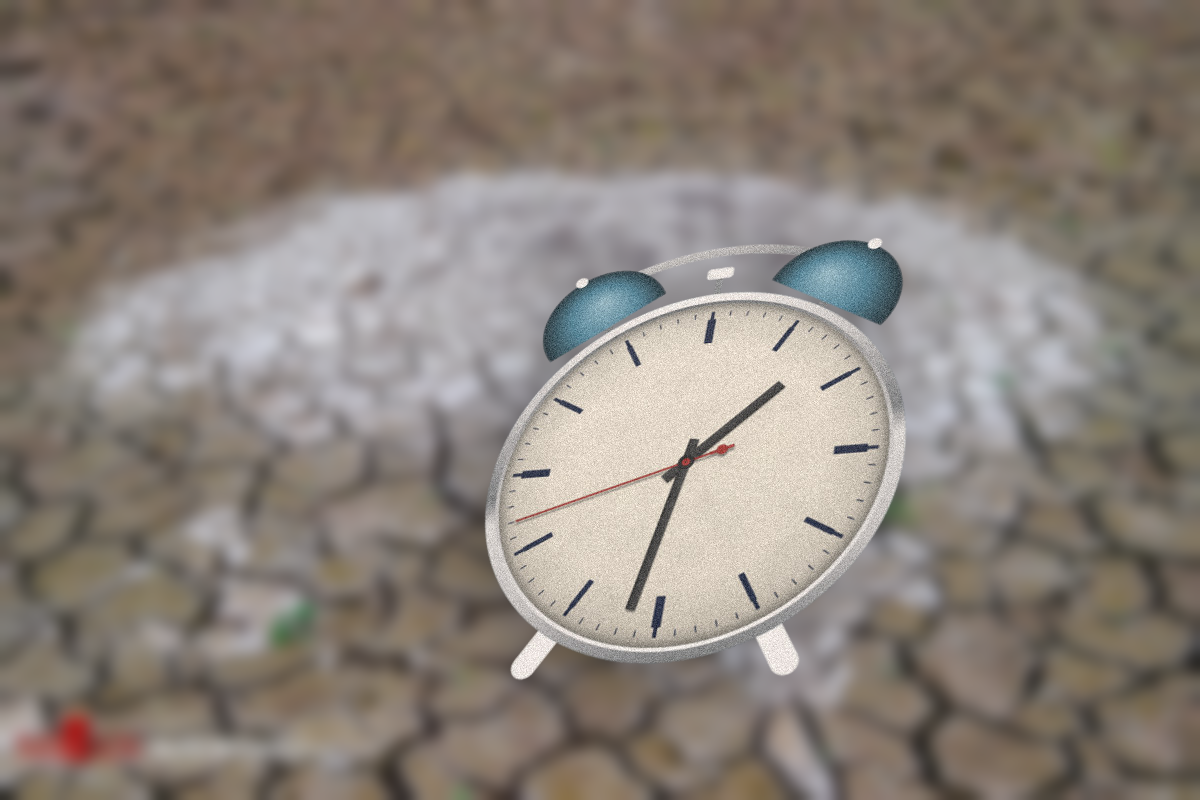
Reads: 1.31.42
